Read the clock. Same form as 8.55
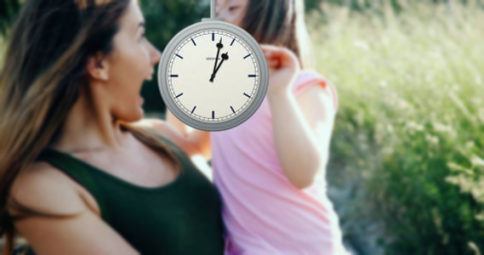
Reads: 1.02
